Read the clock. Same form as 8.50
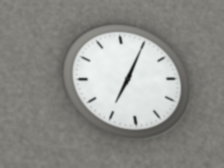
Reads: 7.05
